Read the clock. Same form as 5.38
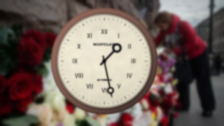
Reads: 1.28
